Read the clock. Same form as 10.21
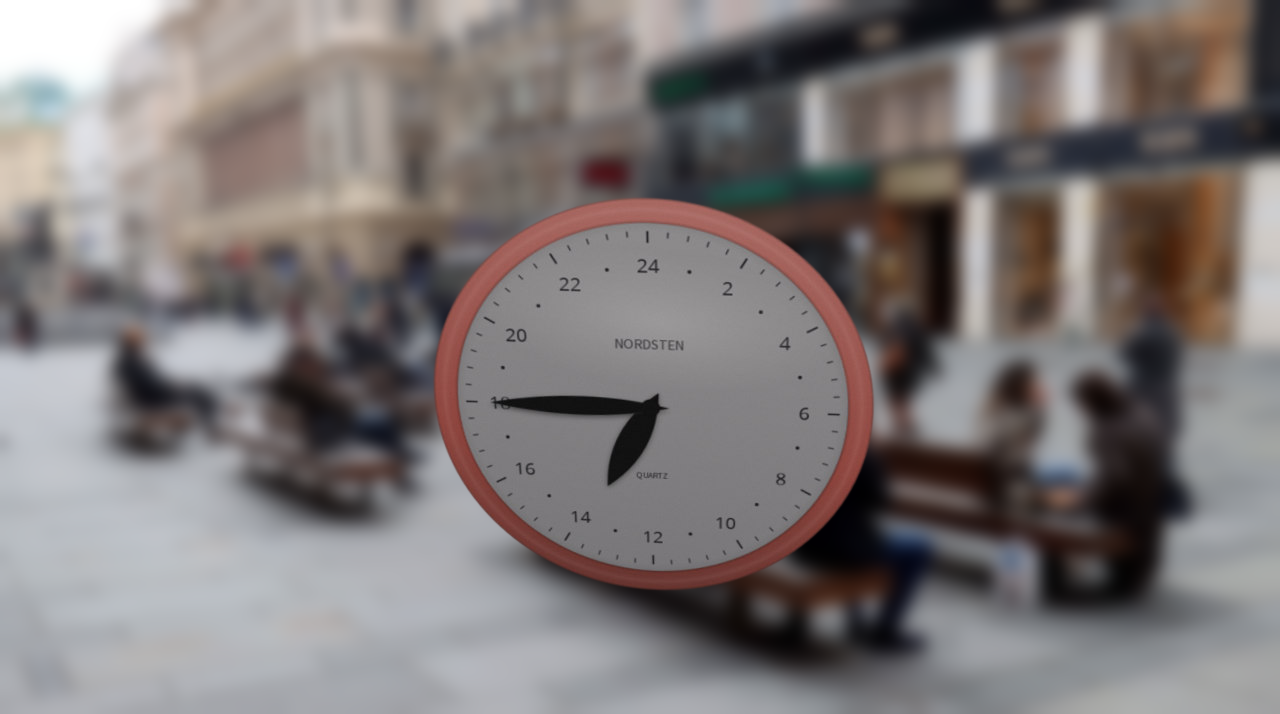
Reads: 13.45
